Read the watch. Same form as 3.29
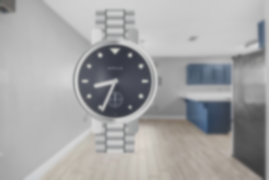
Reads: 8.34
